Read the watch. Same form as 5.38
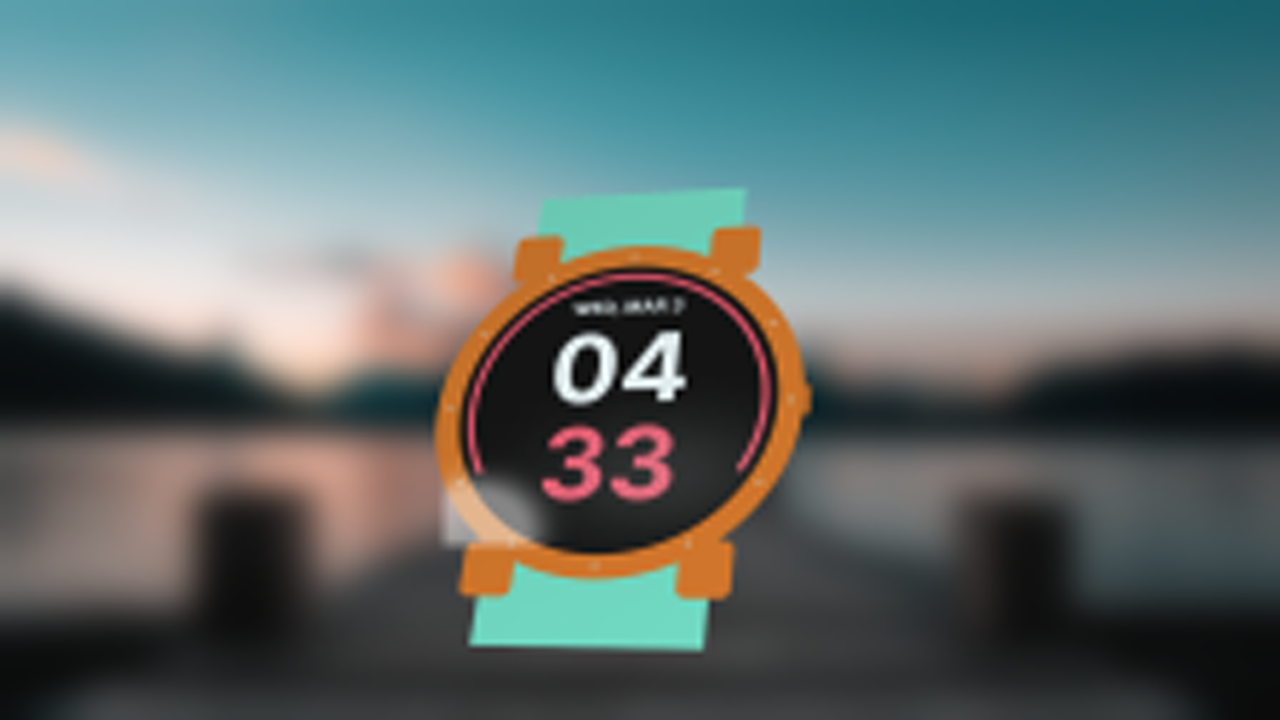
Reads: 4.33
